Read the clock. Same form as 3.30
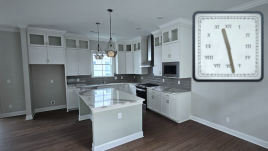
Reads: 11.28
